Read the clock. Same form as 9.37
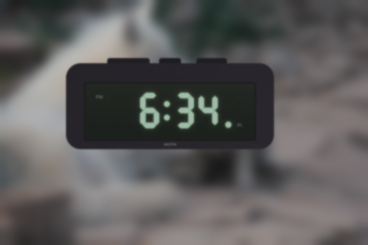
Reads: 6.34
